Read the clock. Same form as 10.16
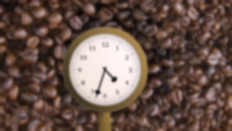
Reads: 4.33
